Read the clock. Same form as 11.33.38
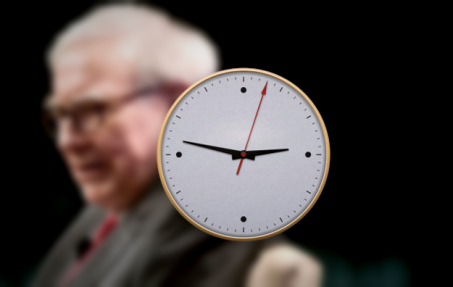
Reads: 2.47.03
